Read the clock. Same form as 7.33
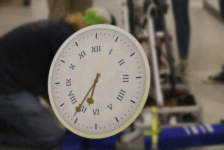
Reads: 6.36
